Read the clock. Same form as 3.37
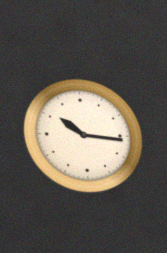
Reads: 10.16
